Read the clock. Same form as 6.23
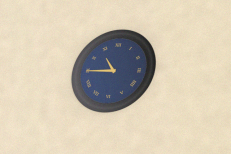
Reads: 10.45
